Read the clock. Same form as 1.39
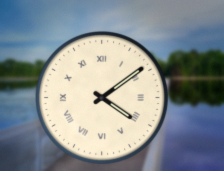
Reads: 4.09
